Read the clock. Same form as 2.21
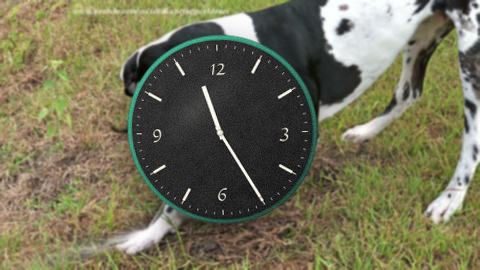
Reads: 11.25
